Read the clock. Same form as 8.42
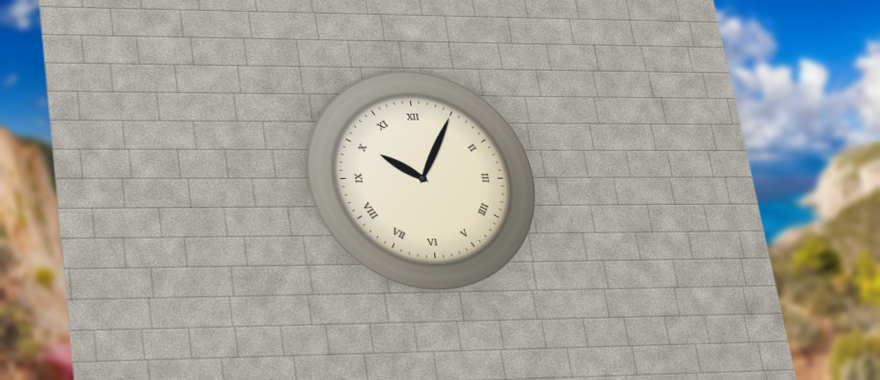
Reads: 10.05
